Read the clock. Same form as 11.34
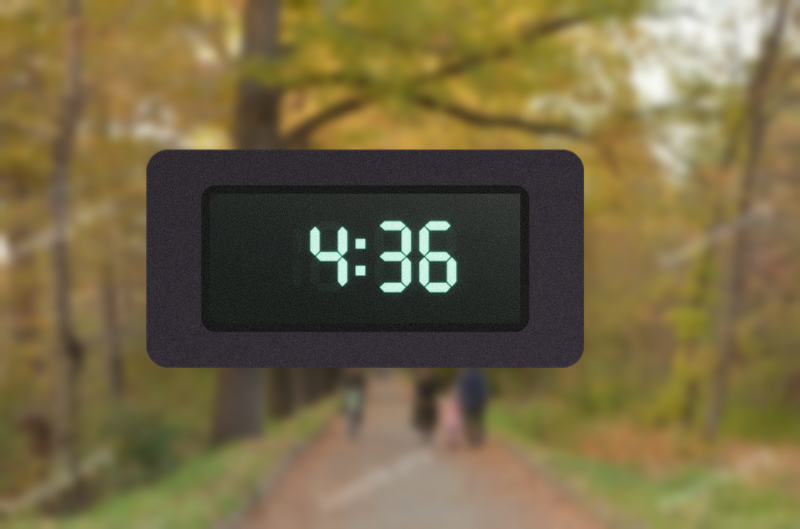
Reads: 4.36
